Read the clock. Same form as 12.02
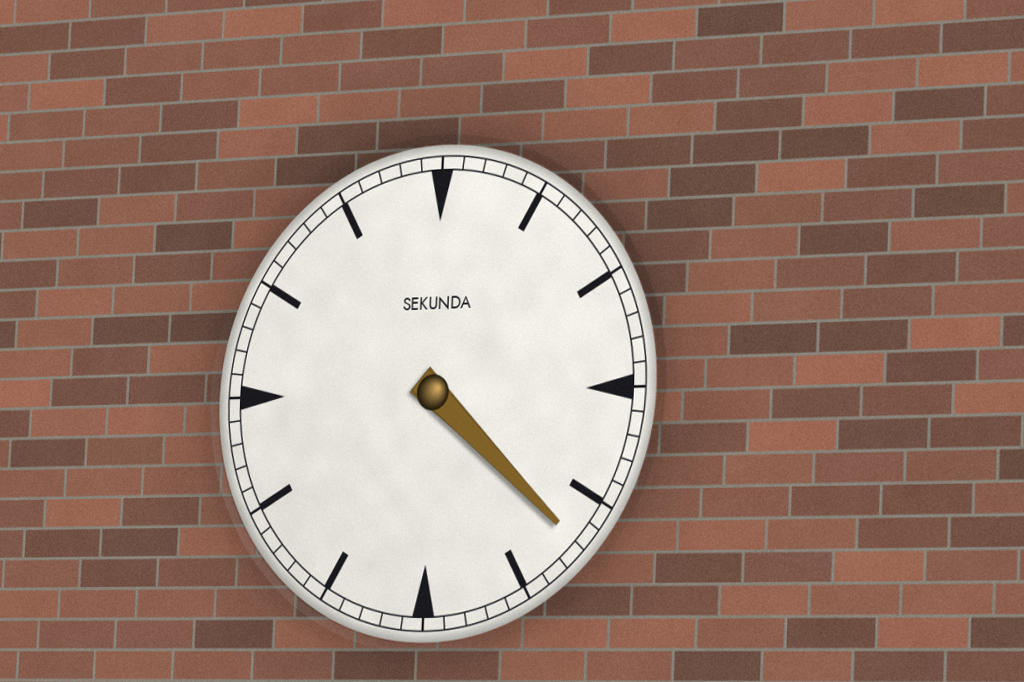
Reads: 4.22
